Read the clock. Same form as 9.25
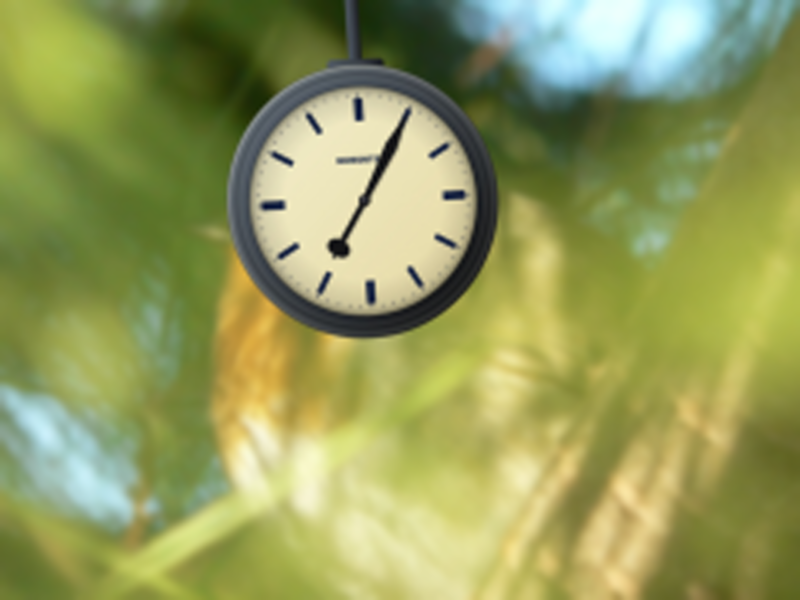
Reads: 7.05
